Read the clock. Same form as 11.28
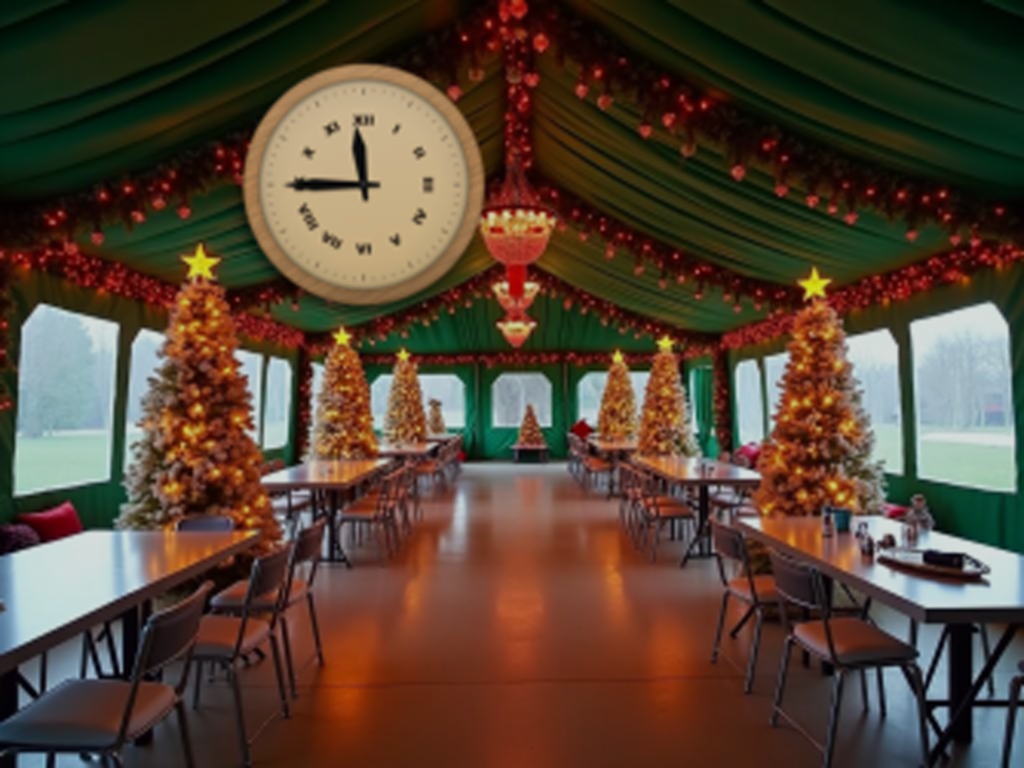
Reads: 11.45
